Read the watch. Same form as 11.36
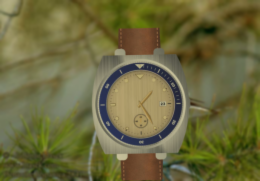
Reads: 1.25
